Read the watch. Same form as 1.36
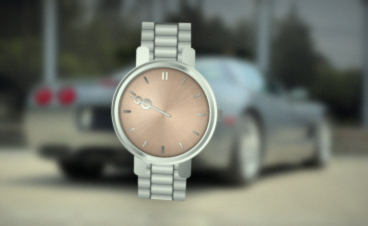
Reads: 9.49
